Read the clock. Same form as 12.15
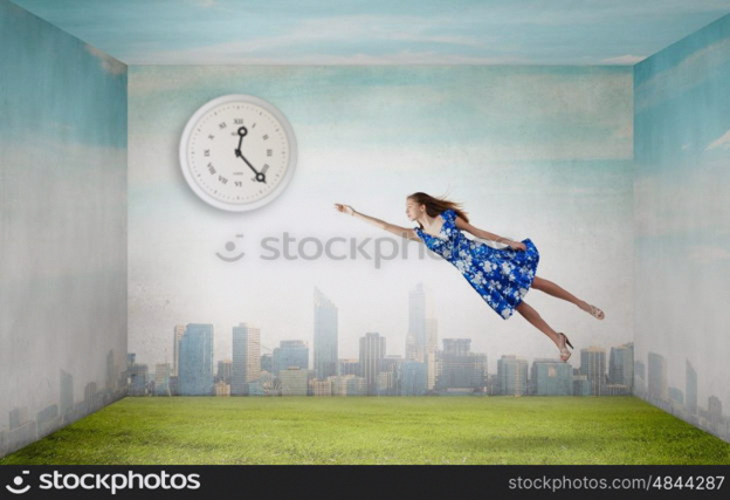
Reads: 12.23
